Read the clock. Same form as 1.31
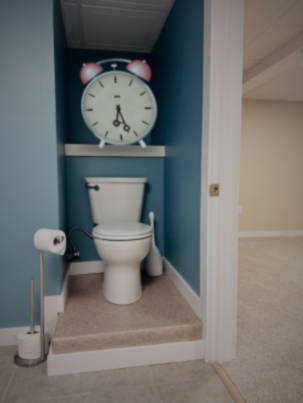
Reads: 6.27
